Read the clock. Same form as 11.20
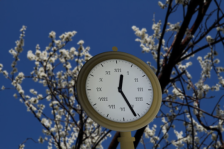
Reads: 12.26
